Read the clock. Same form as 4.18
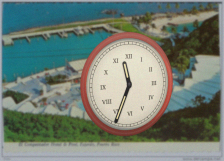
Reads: 11.34
